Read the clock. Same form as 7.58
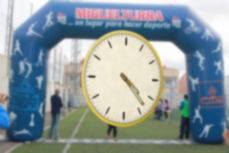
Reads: 4.23
